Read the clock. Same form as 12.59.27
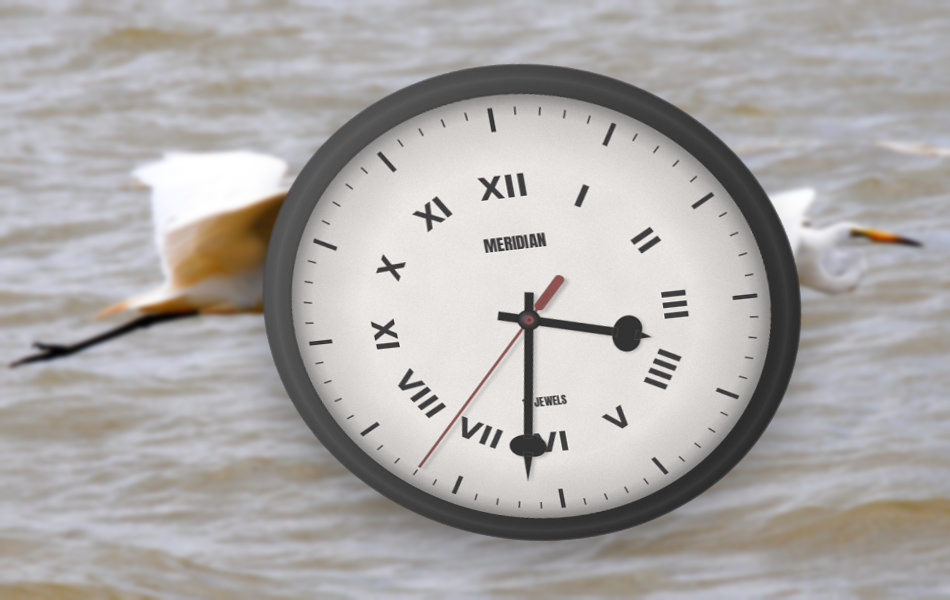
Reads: 3.31.37
